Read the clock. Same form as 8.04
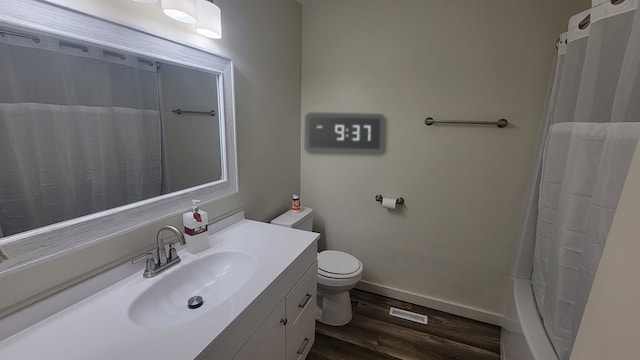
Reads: 9.37
